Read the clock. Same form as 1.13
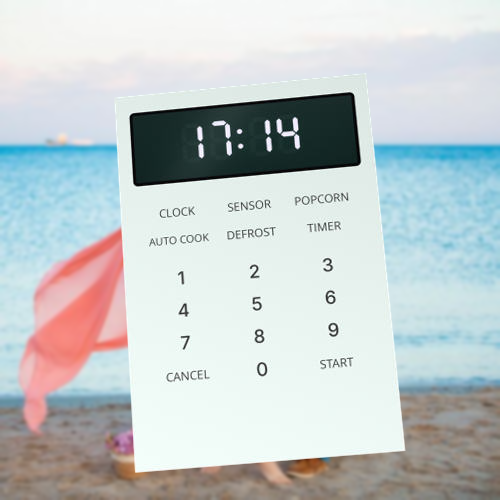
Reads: 17.14
